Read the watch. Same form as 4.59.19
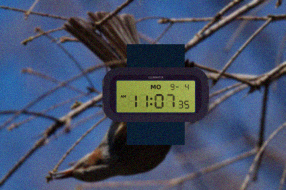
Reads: 11.07.35
